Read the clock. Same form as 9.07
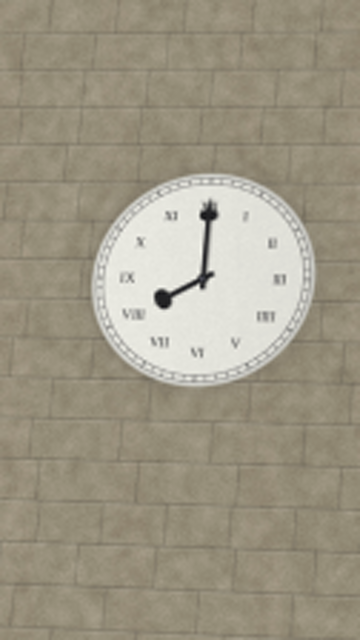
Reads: 8.00
